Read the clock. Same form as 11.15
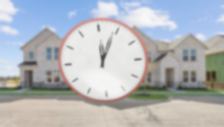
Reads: 12.04
